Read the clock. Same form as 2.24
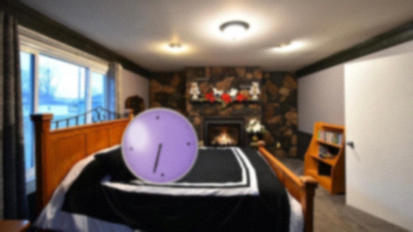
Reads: 6.33
